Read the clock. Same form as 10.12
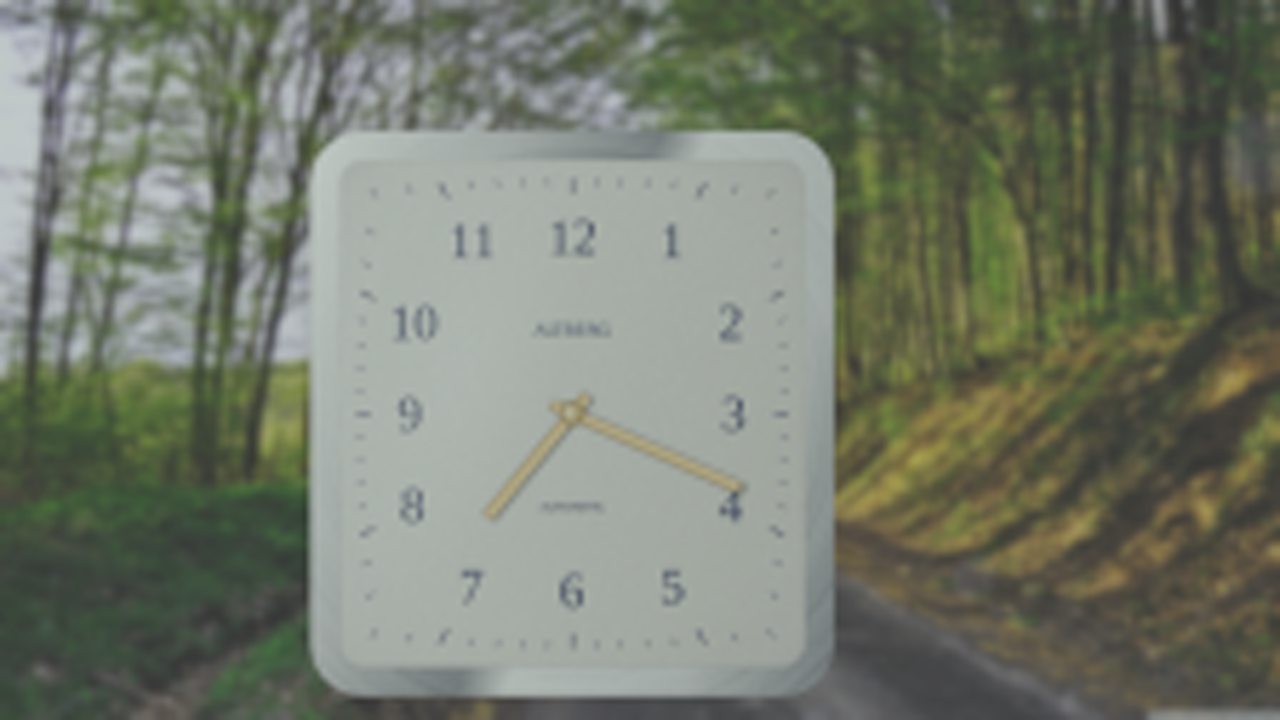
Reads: 7.19
